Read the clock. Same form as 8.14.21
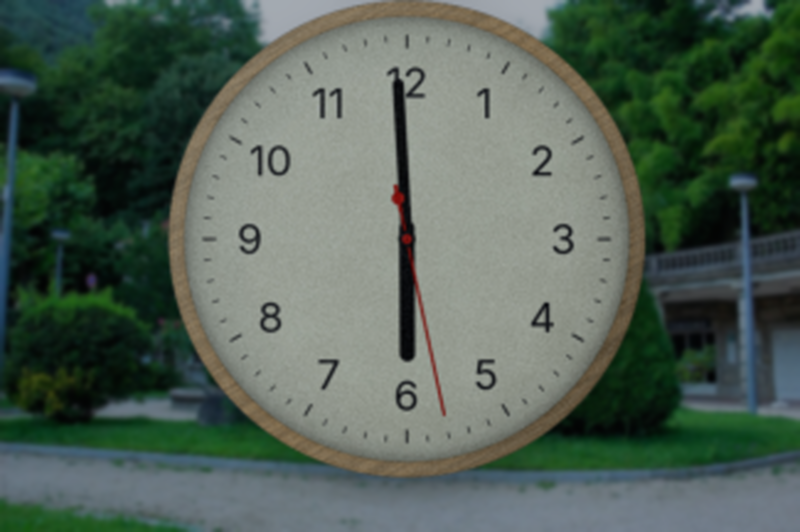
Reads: 5.59.28
